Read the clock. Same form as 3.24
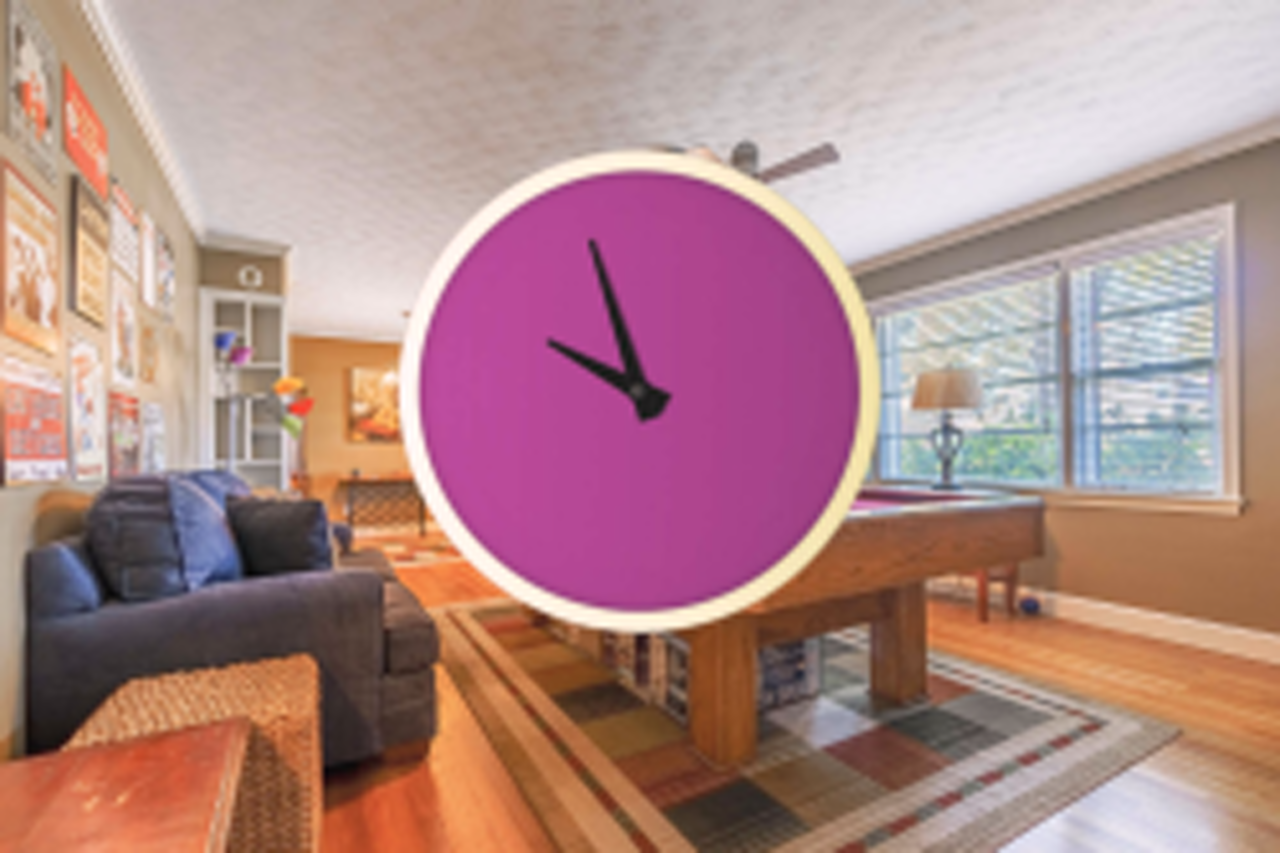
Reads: 9.57
